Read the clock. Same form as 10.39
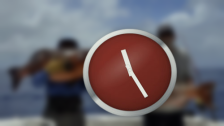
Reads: 11.25
